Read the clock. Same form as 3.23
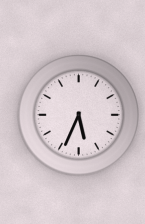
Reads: 5.34
